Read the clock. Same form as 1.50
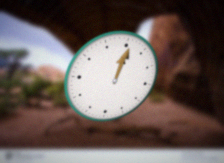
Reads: 12.01
